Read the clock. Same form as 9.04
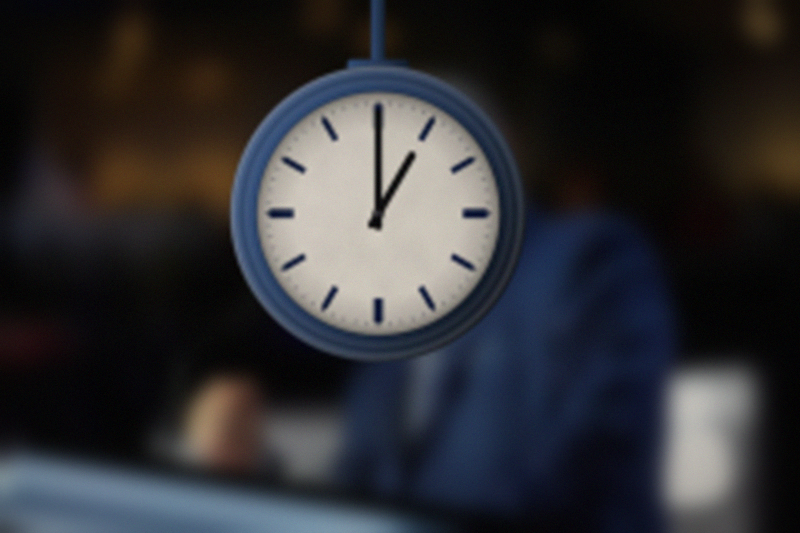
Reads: 1.00
